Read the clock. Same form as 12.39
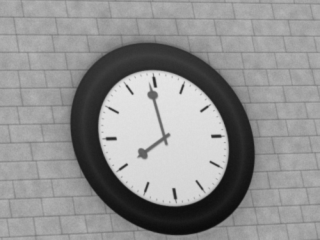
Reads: 7.59
